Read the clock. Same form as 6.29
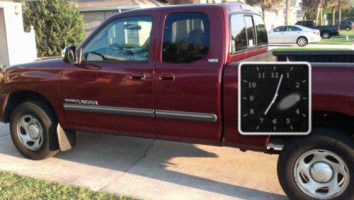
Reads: 7.03
